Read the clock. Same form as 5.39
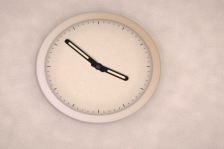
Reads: 3.52
